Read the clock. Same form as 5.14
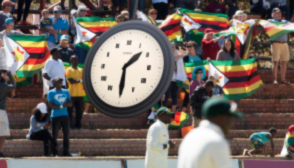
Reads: 1.30
